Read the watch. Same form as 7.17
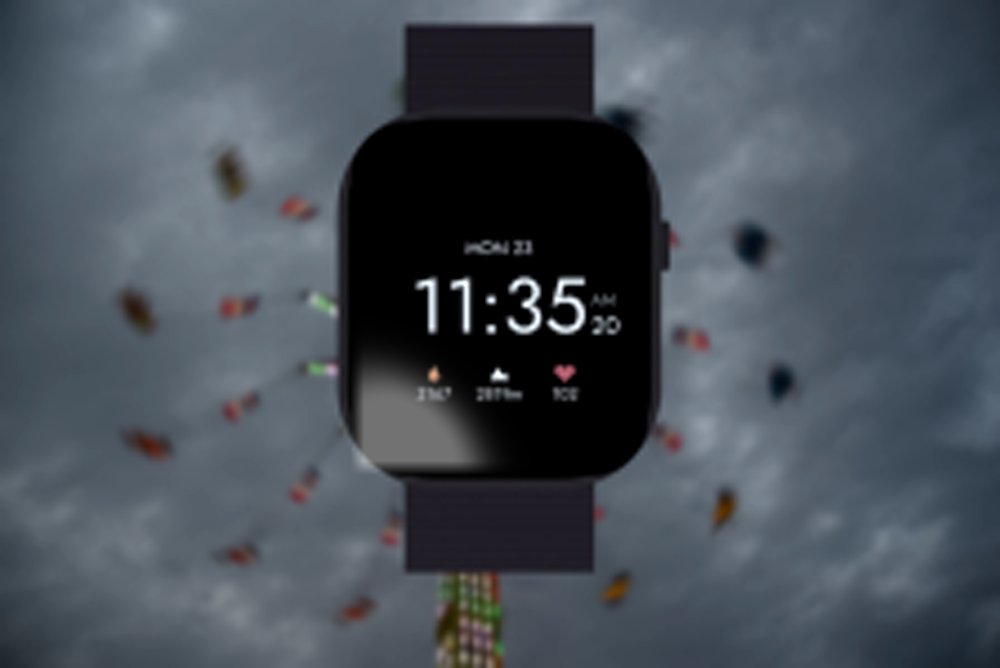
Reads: 11.35
